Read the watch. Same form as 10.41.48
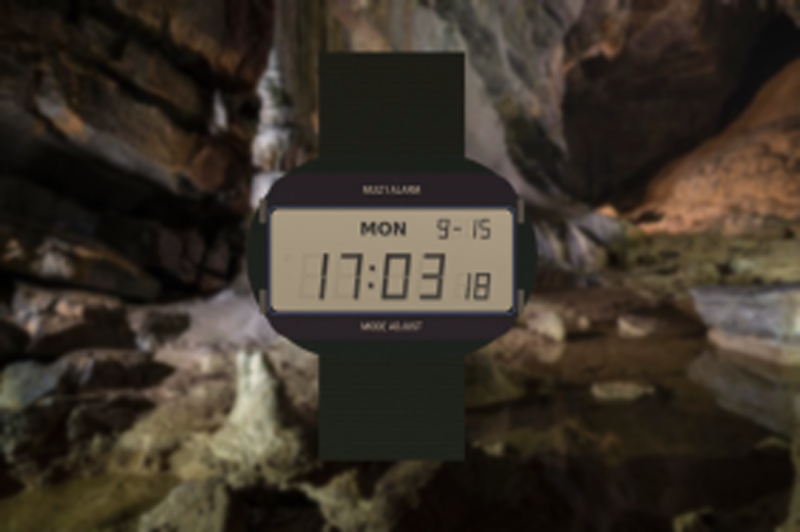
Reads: 17.03.18
